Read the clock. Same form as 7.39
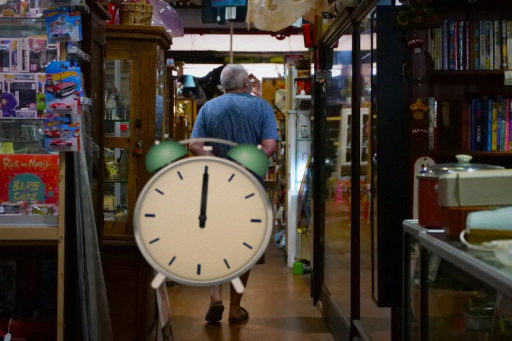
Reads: 12.00
